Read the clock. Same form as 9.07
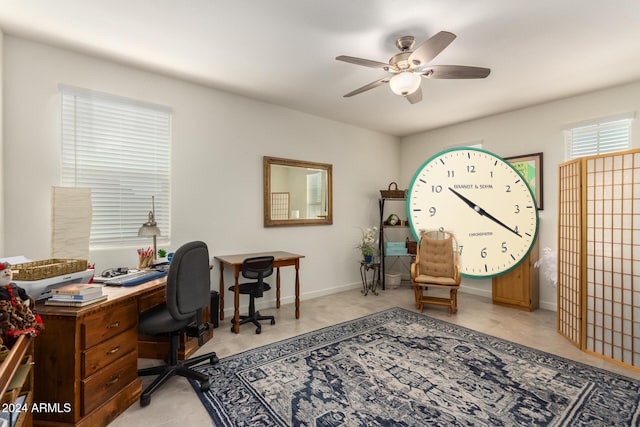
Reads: 10.21
